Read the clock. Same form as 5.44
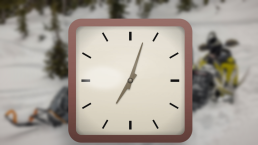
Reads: 7.03
